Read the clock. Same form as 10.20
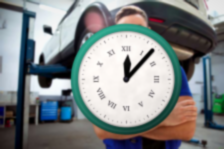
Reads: 12.07
